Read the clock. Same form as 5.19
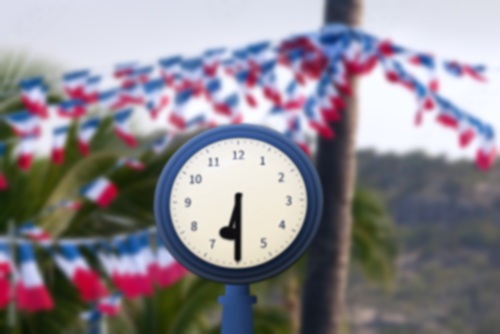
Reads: 6.30
